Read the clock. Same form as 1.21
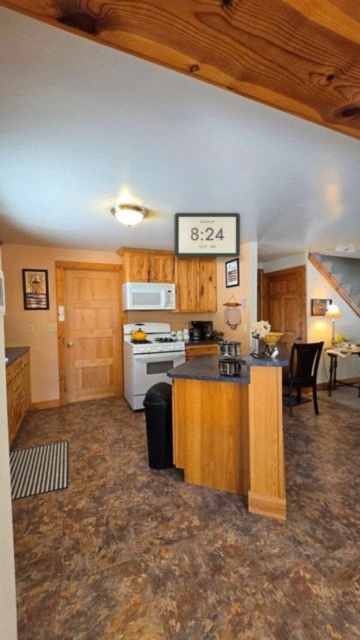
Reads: 8.24
